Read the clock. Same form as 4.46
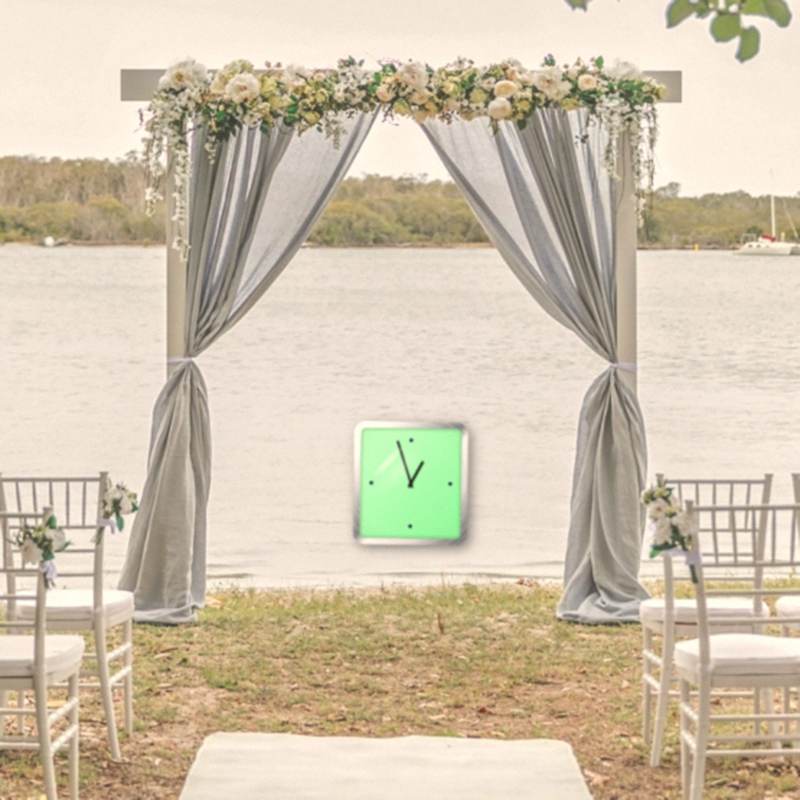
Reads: 12.57
